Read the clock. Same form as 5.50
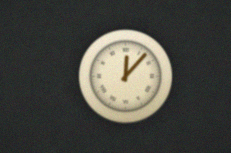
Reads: 12.07
